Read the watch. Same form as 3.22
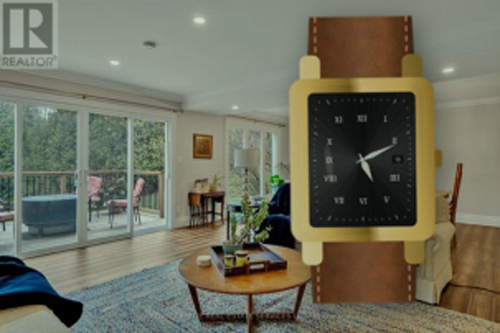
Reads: 5.11
